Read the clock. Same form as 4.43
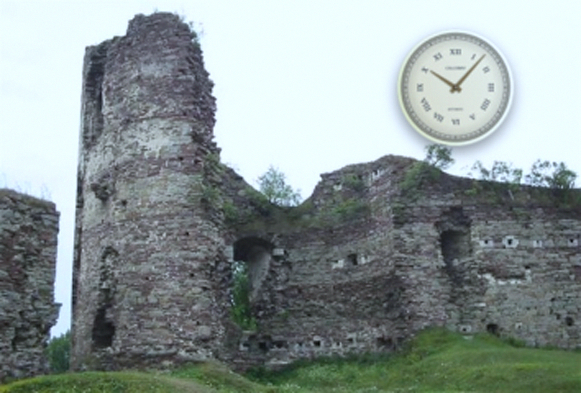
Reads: 10.07
